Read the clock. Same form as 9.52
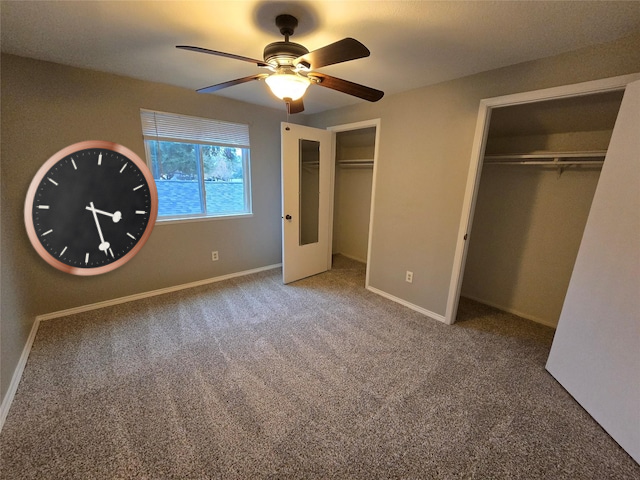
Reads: 3.26
